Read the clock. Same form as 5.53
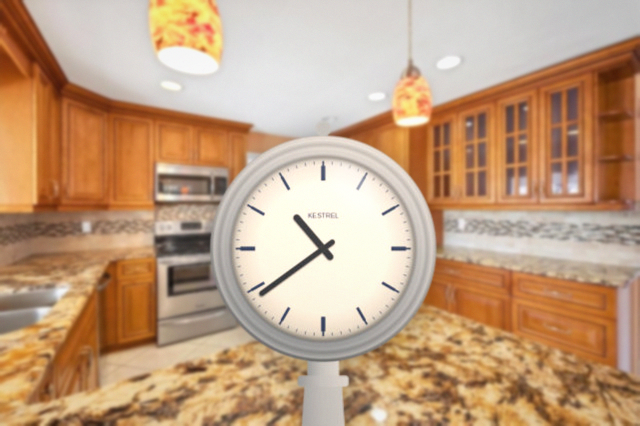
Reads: 10.39
